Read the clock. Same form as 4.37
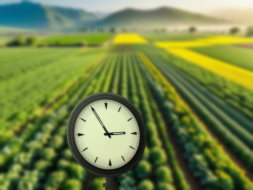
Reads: 2.55
